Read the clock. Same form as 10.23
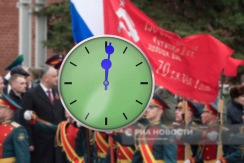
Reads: 12.01
